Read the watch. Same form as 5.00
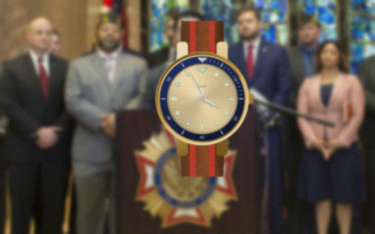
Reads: 3.56
